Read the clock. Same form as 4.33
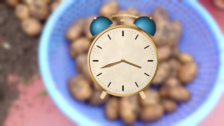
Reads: 3.42
